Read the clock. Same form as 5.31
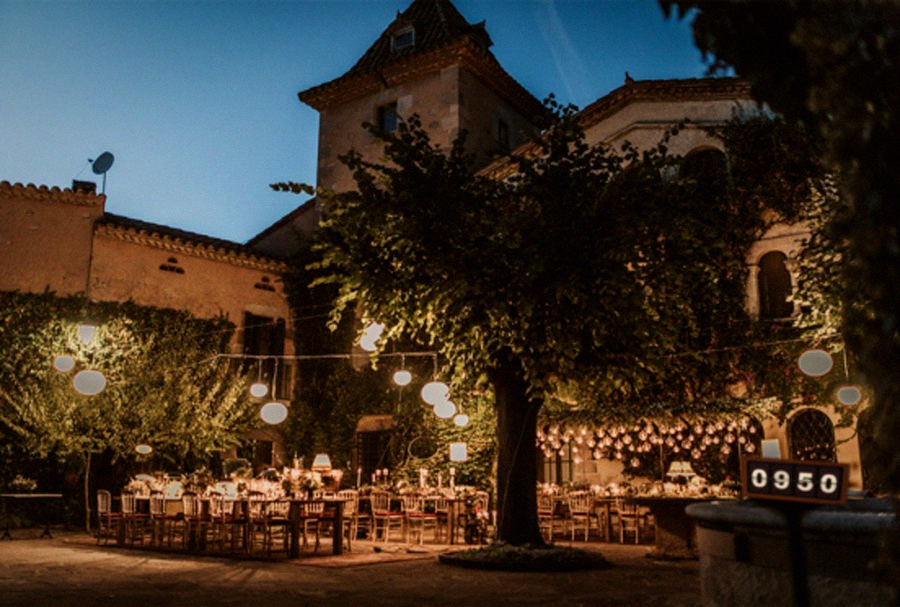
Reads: 9.50
